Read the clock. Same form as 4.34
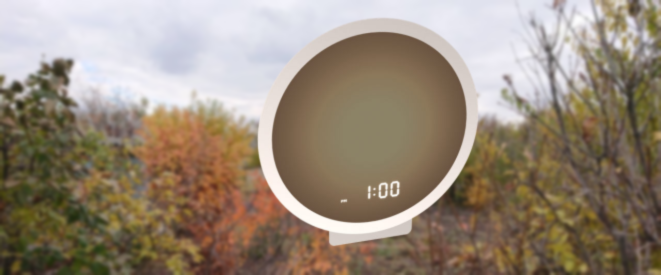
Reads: 1.00
